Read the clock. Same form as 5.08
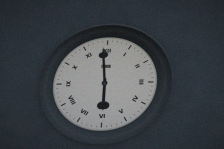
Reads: 5.59
